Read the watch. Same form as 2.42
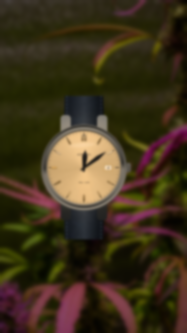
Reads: 12.09
